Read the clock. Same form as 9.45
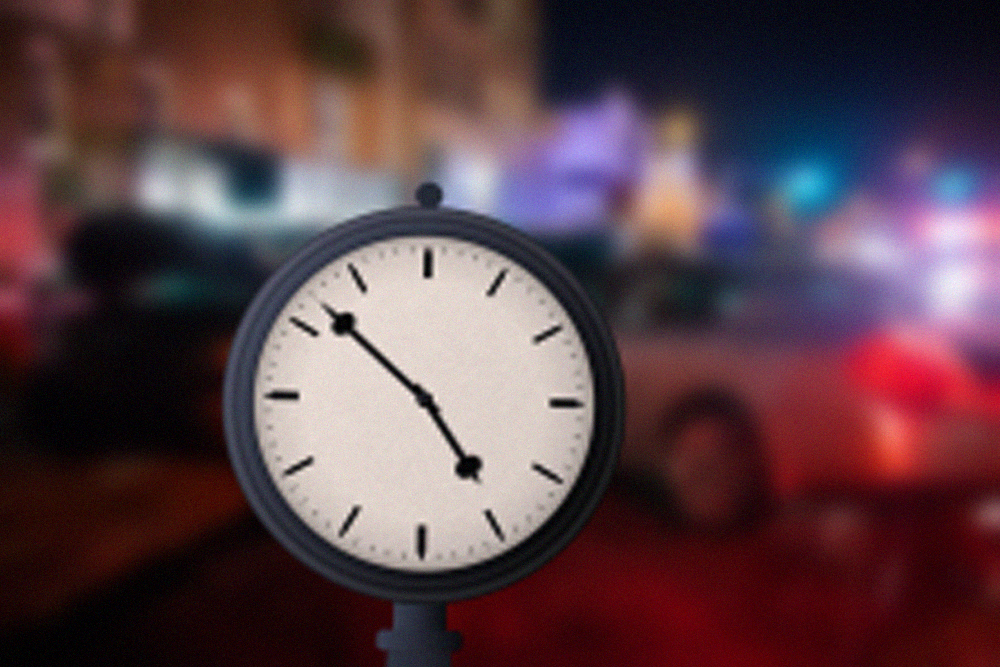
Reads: 4.52
